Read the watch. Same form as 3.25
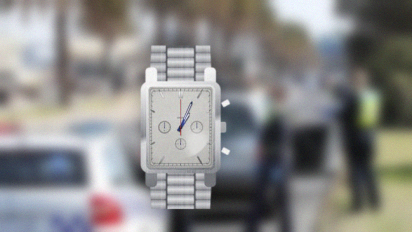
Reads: 1.04
